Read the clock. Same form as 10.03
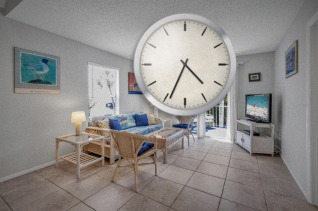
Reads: 4.34
